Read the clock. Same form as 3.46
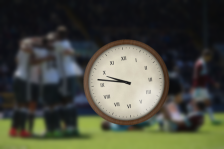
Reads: 9.47
